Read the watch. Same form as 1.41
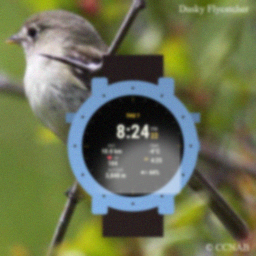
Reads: 8.24
